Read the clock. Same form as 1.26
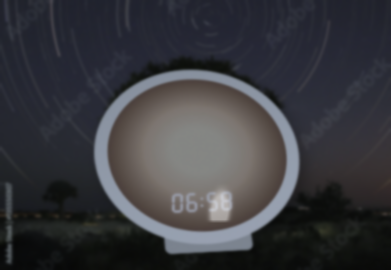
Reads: 6.58
